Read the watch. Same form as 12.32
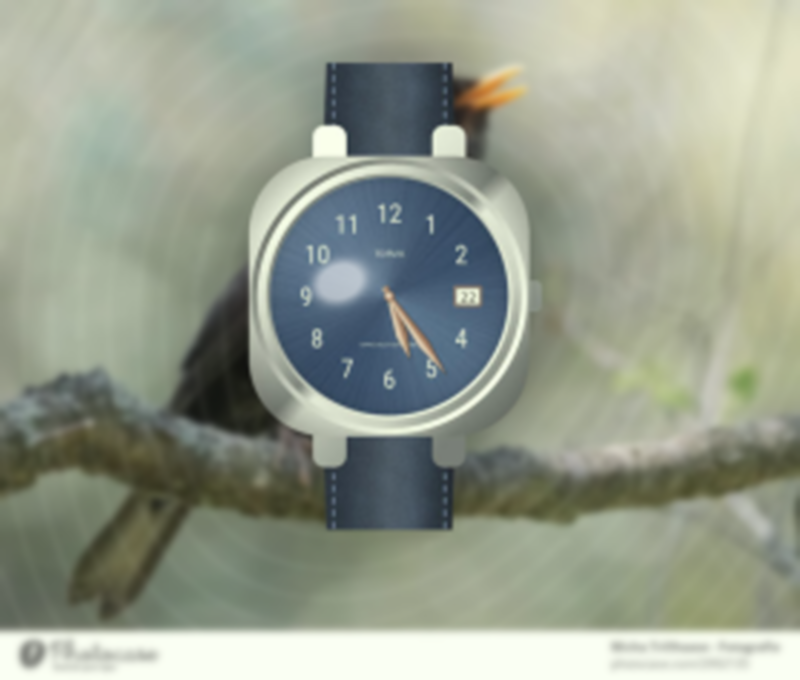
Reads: 5.24
